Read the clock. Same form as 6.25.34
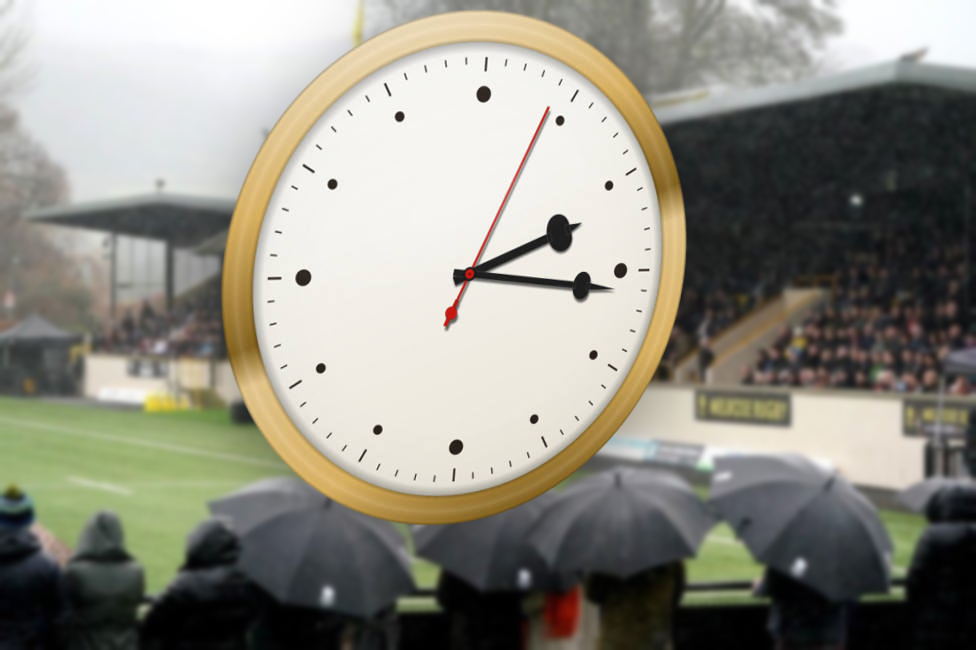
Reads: 2.16.04
